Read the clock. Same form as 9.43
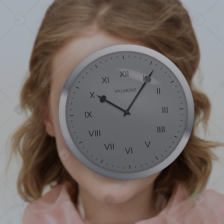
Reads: 10.06
